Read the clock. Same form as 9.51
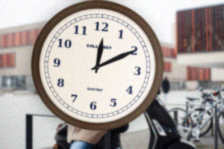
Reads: 12.10
